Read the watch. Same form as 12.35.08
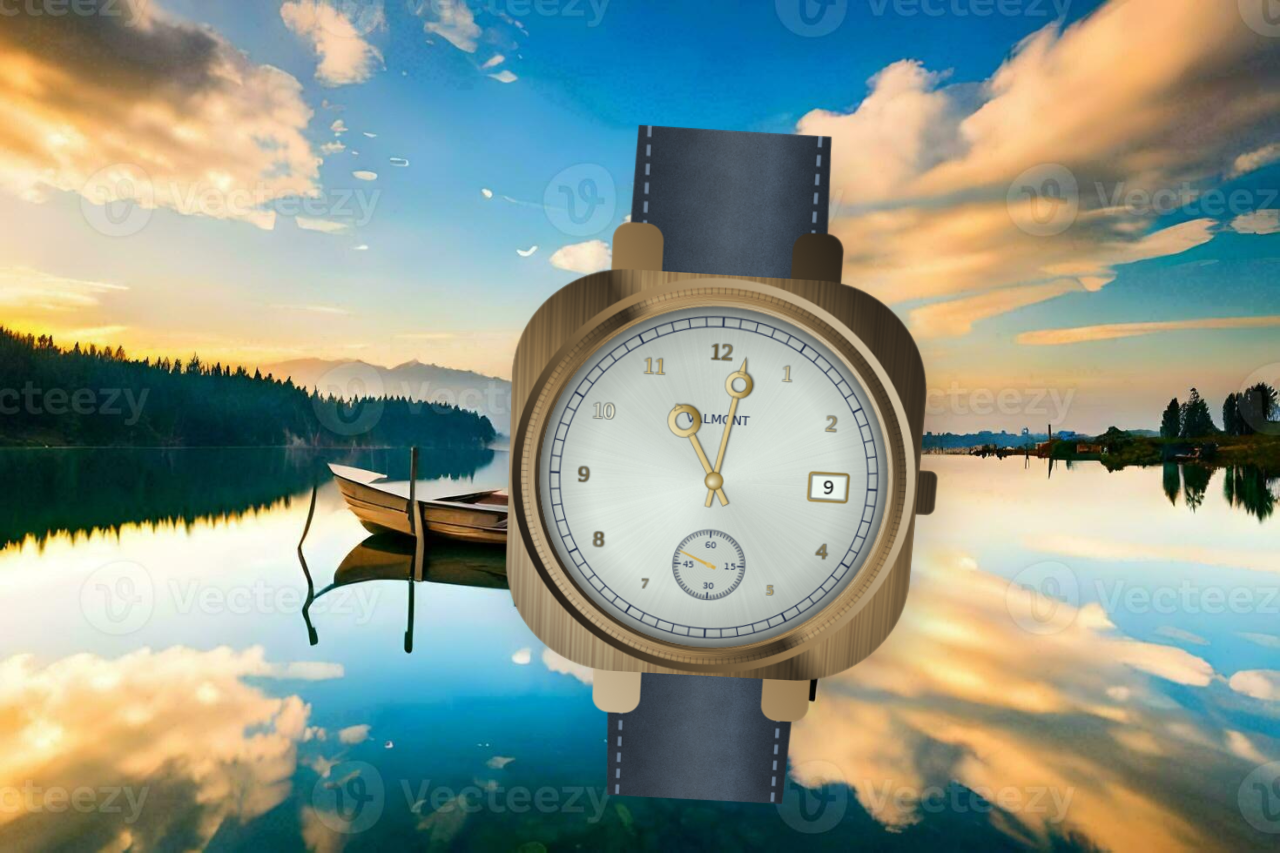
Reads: 11.01.49
